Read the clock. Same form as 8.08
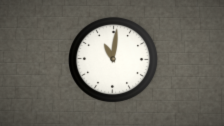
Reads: 11.01
